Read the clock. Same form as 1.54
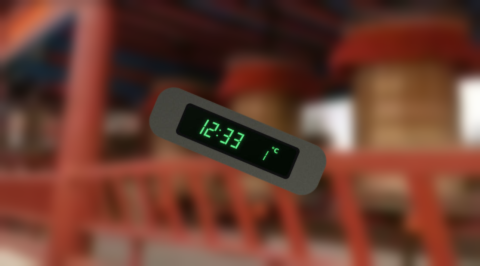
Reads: 12.33
